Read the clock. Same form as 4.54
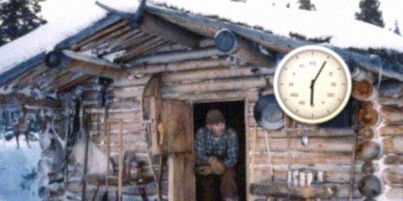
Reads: 6.05
